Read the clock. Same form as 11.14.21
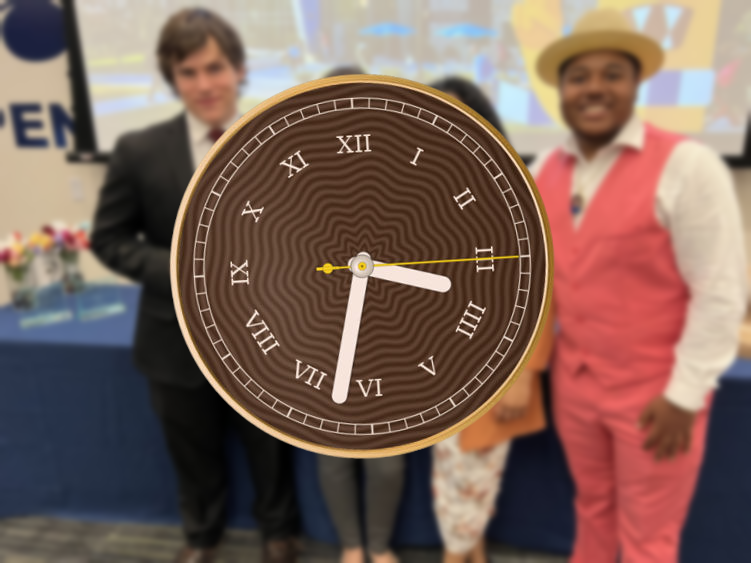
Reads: 3.32.15
